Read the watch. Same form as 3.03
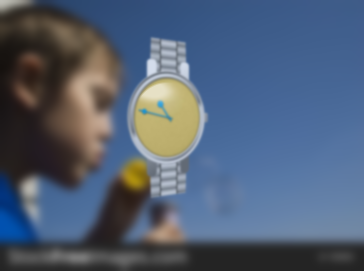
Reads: 10.47
